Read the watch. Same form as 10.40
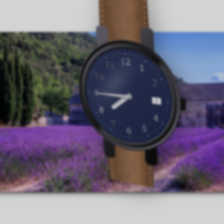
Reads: 7.45
